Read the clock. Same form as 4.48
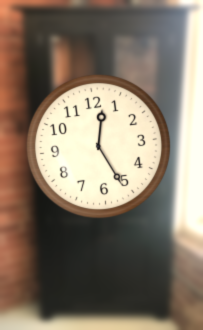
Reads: 12.26
